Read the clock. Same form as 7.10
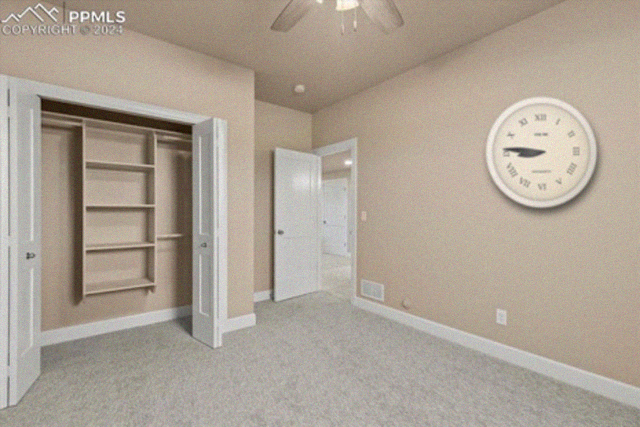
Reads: 8.46
